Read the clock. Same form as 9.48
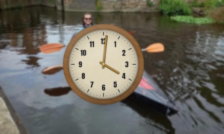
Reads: 4.01
